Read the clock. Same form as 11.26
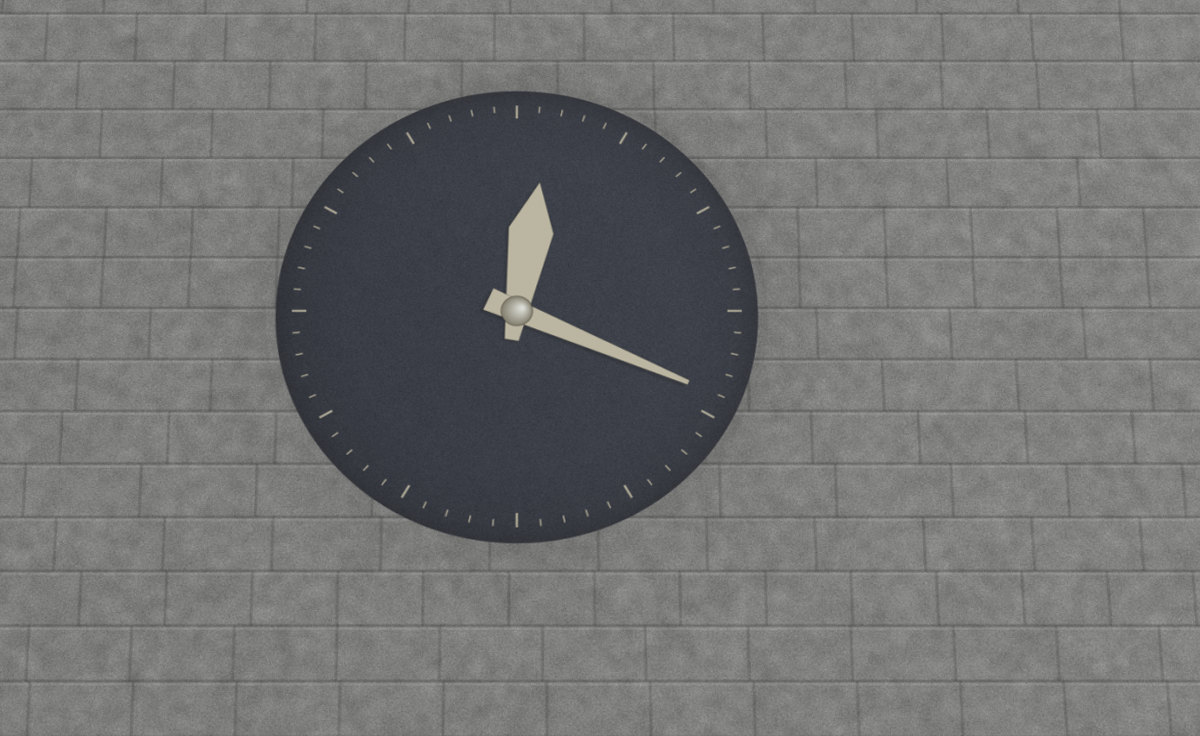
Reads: 12.19
